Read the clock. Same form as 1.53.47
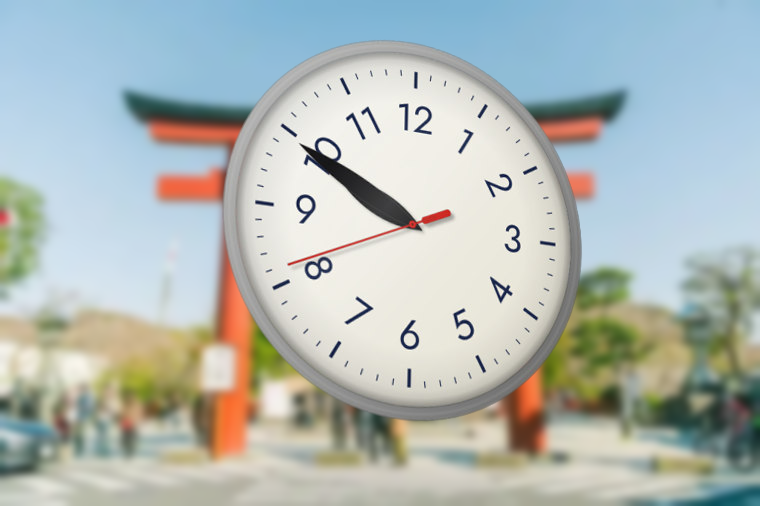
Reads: 9.49.41
